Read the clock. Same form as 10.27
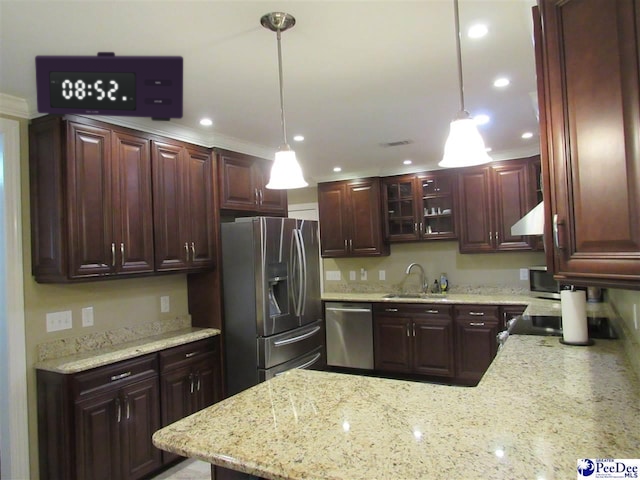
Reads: 8.52
